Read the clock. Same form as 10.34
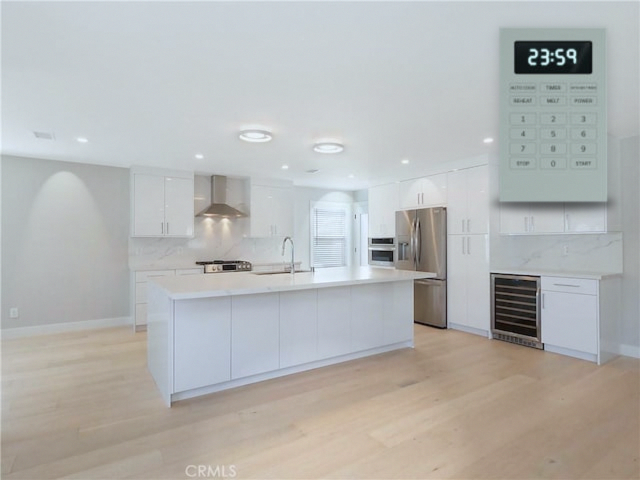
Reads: 23.59
